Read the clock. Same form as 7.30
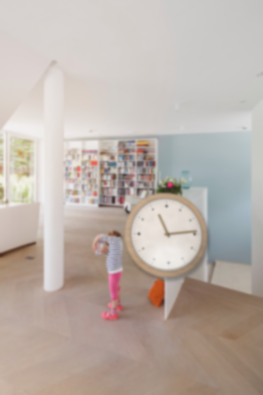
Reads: 11.14
